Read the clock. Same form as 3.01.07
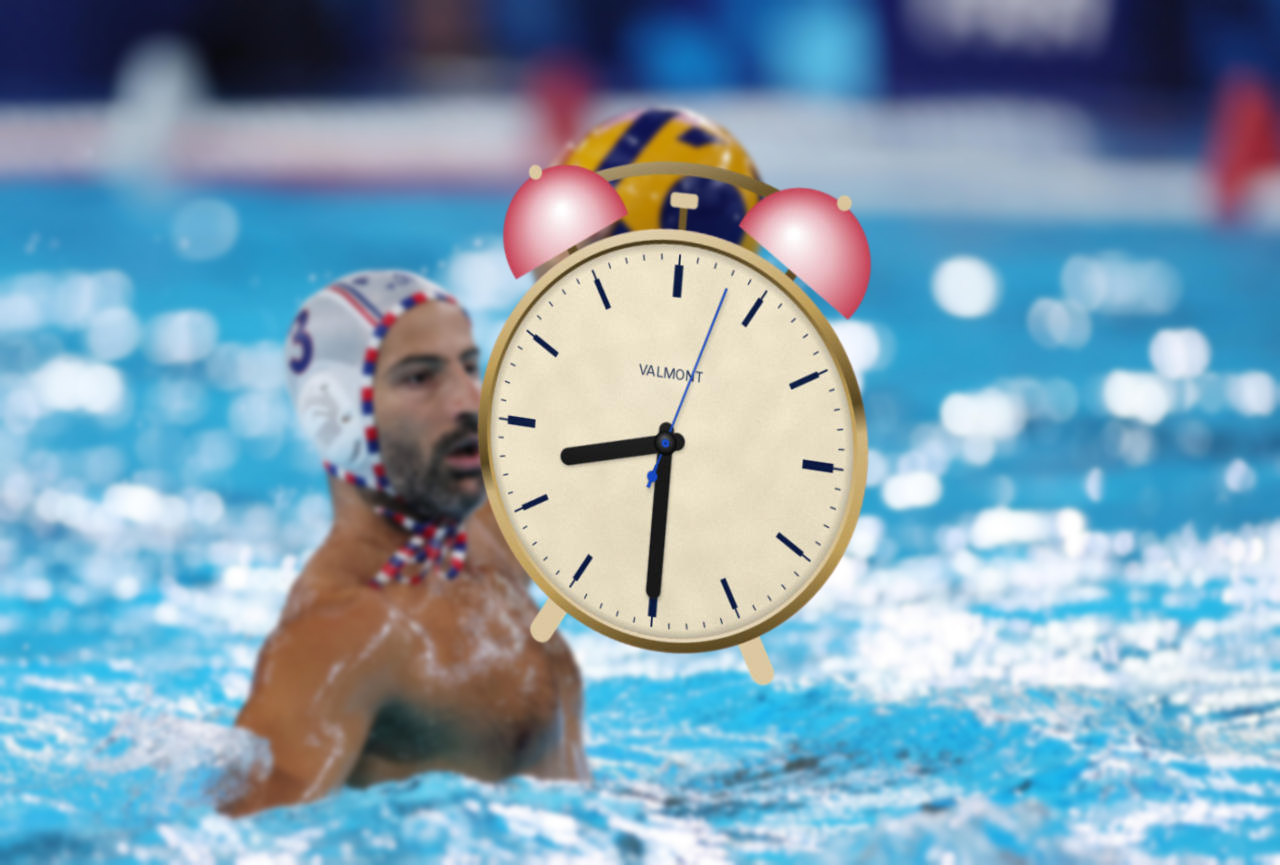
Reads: 8.30.03
